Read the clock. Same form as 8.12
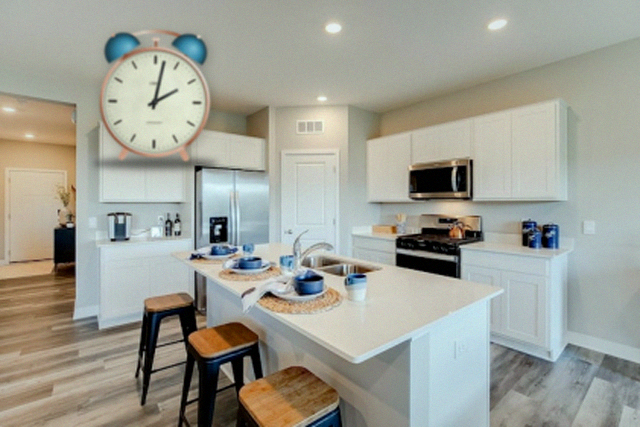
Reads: 2.02
